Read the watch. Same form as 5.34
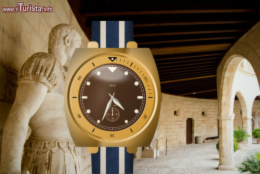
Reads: 4.34
